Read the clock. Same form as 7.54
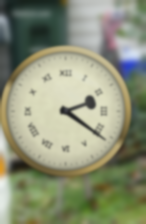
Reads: 2.21
